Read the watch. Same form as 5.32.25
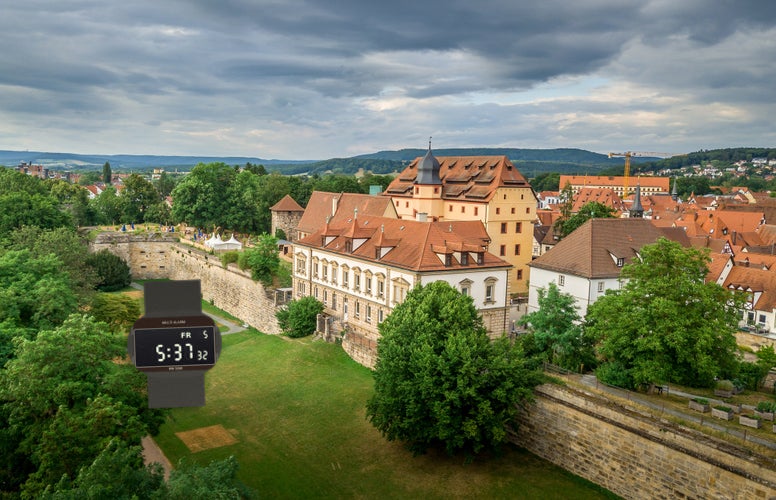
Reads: 5.37.32
